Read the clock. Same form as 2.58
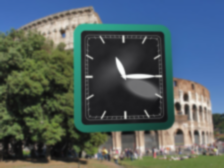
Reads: 11.15
